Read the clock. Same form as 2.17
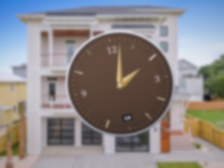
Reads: 2.02
